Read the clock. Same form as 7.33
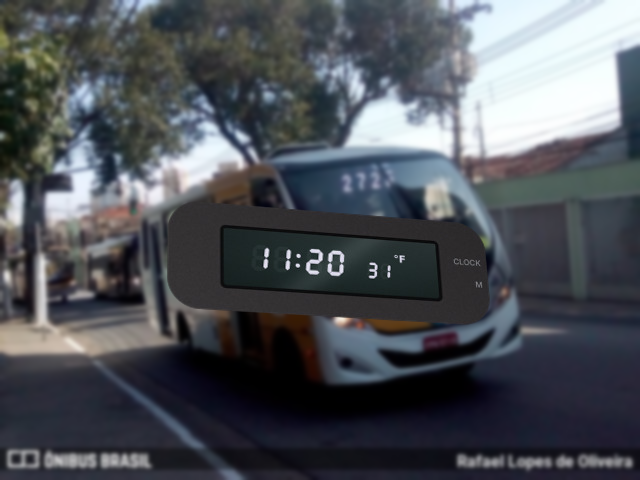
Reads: 11.20
